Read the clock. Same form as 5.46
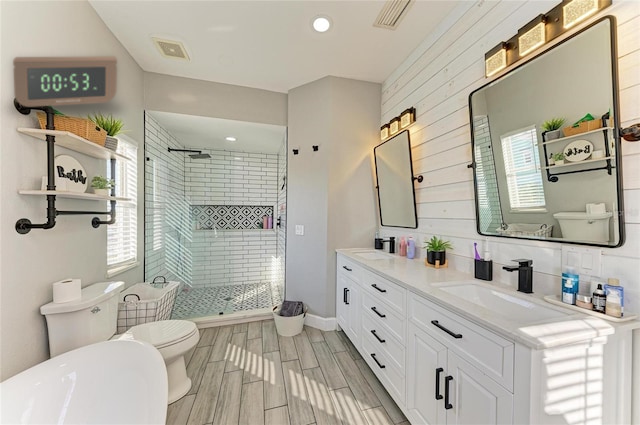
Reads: 0.53
